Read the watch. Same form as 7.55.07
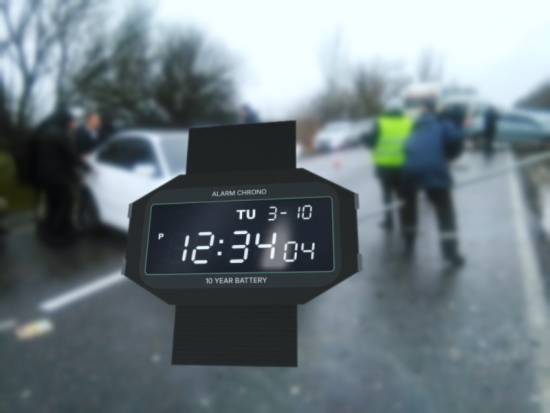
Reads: 12.34.04
